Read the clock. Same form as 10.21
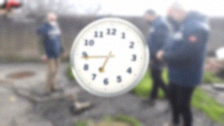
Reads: 6.44
